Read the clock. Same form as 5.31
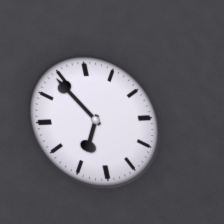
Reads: 6.54
